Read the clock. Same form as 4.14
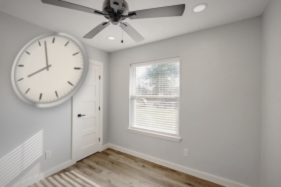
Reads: 7.57
